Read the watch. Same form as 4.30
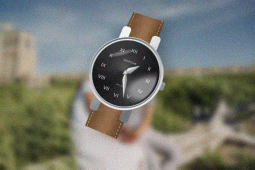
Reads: 1.27
